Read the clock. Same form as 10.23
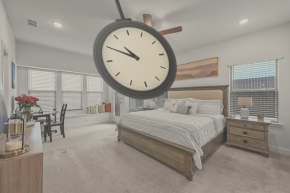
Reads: 10.50
